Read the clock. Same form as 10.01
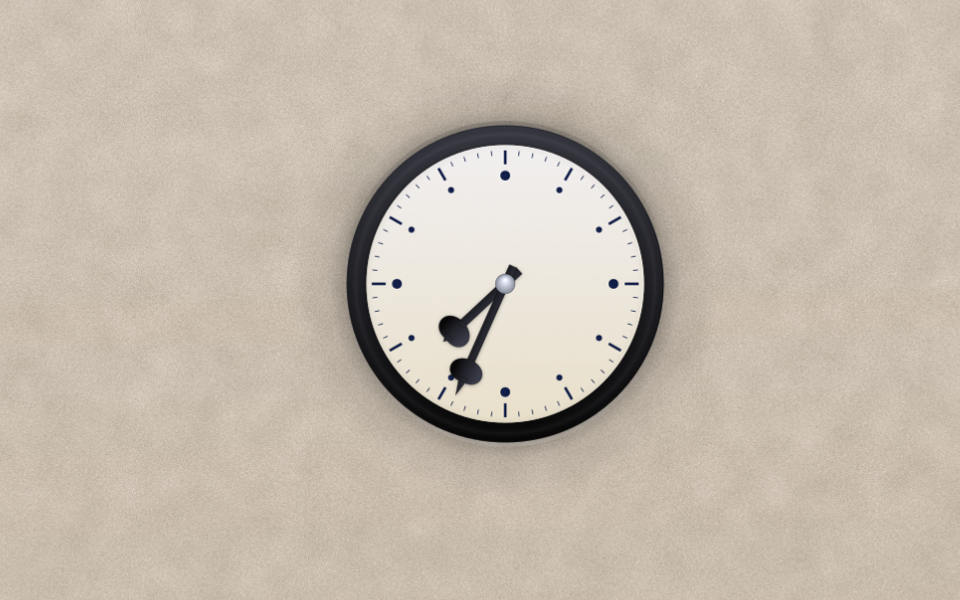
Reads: 7.34
